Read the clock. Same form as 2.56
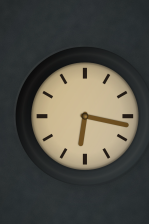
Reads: 6.17
